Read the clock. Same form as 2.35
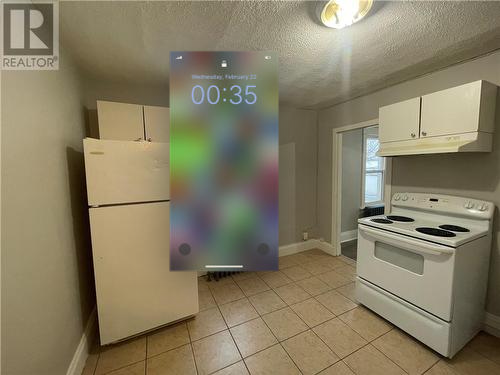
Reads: 0.35
